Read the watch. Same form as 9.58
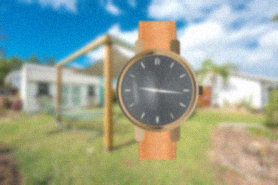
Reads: 9.16
